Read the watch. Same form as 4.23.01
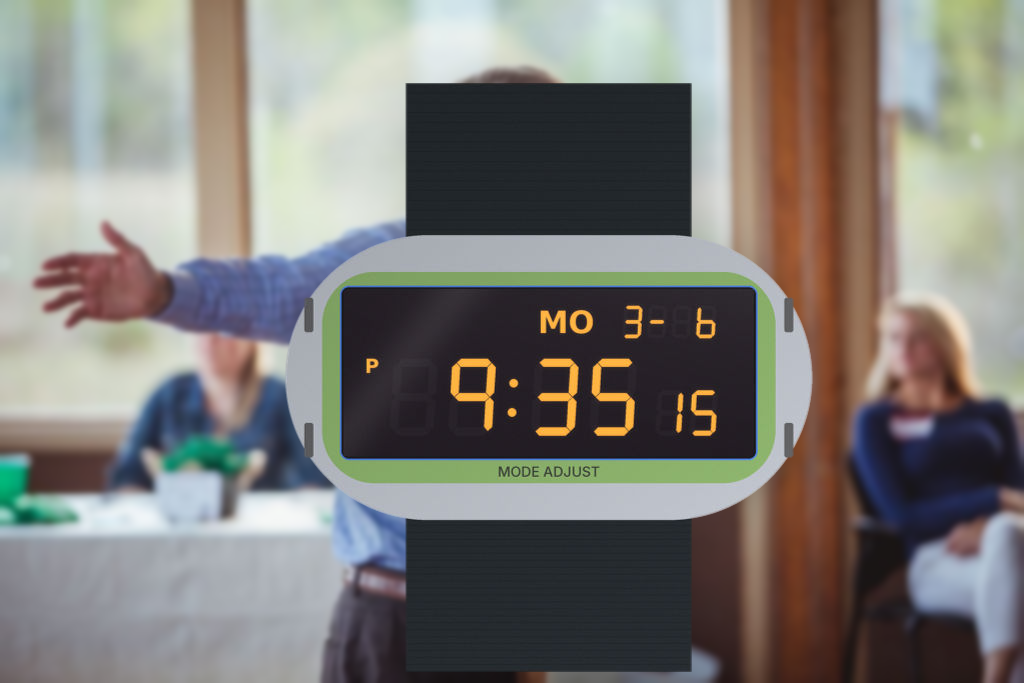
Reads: 9.35.15
